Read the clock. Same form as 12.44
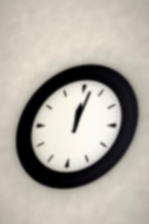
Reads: 12.02
